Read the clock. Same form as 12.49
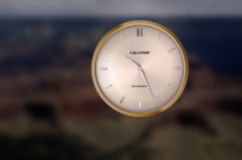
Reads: 10.26
